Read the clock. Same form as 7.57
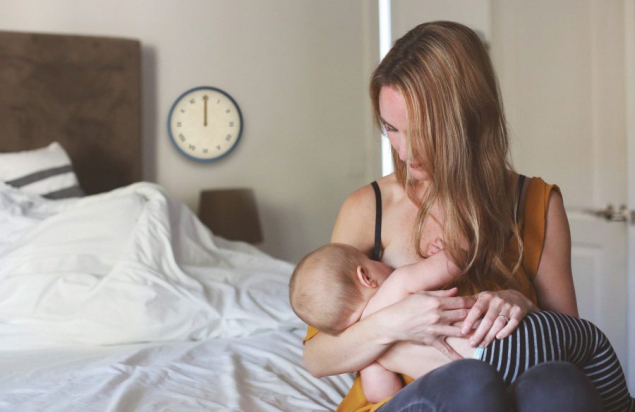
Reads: 12.00
